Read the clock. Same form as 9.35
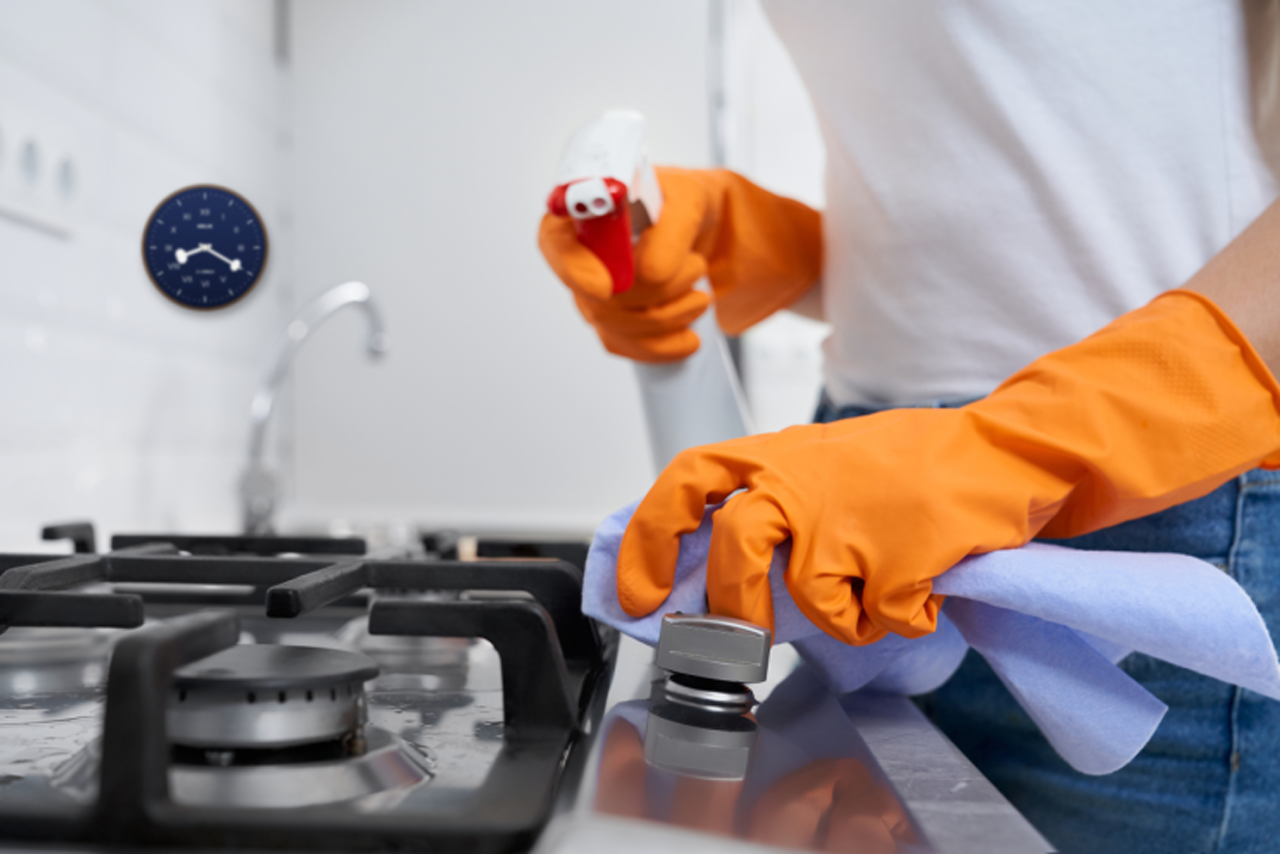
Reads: 8.20
